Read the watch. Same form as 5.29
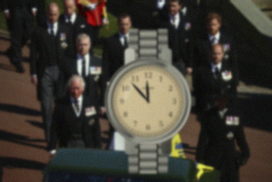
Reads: 11.53
